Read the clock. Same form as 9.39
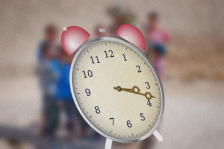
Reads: 3.18
